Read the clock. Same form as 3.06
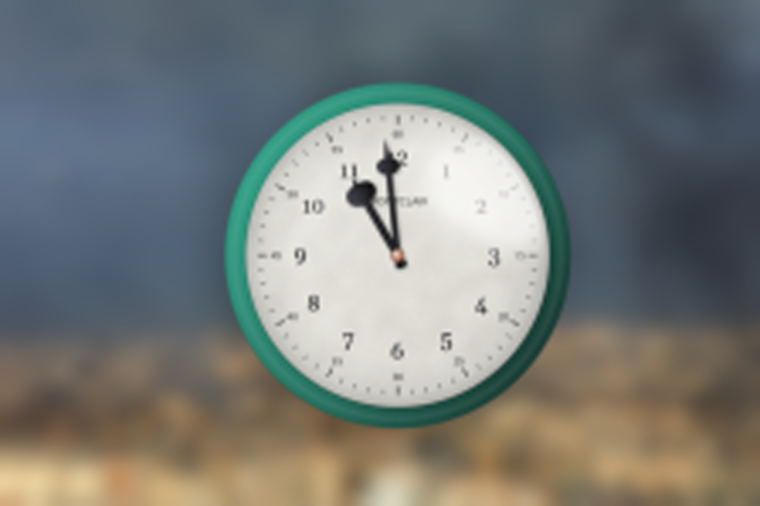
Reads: 10.59
